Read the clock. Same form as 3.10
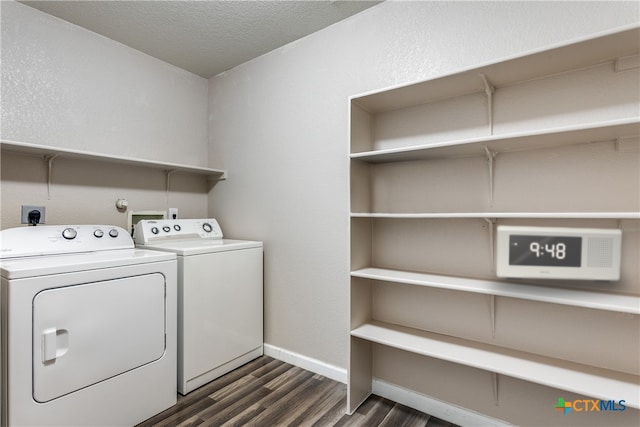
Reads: 9.48
